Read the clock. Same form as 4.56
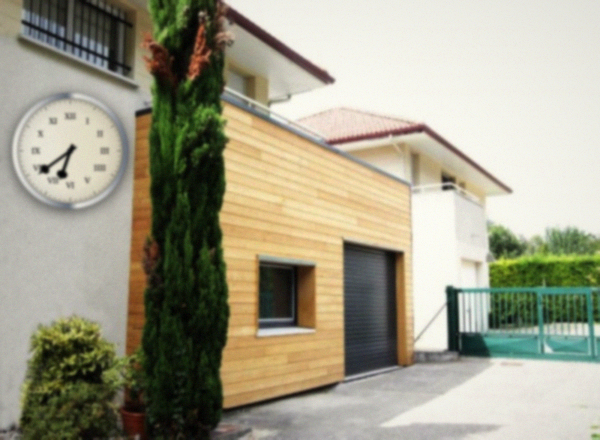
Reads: 6.39
